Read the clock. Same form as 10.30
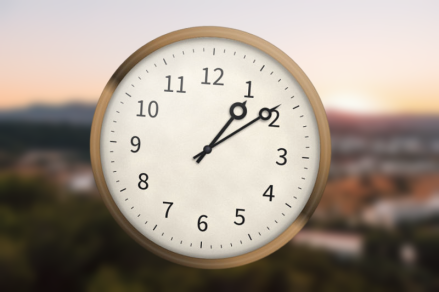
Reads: 1.09
